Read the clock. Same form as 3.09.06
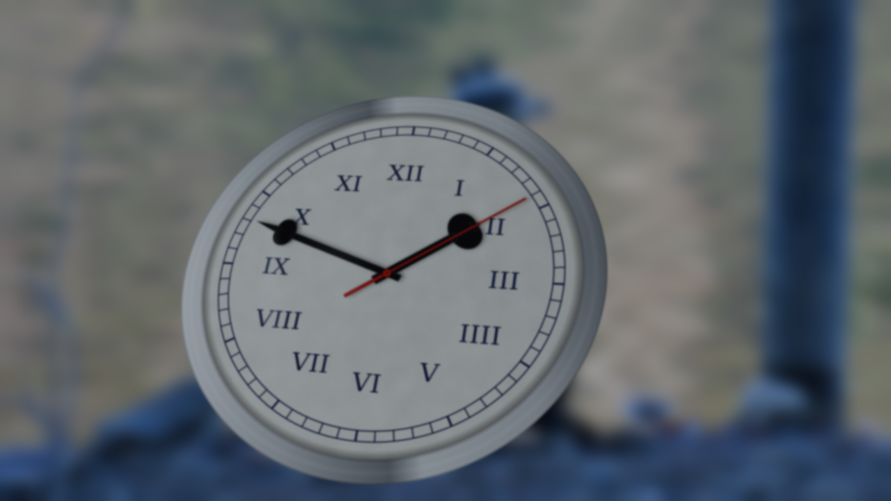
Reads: 1.48.09
